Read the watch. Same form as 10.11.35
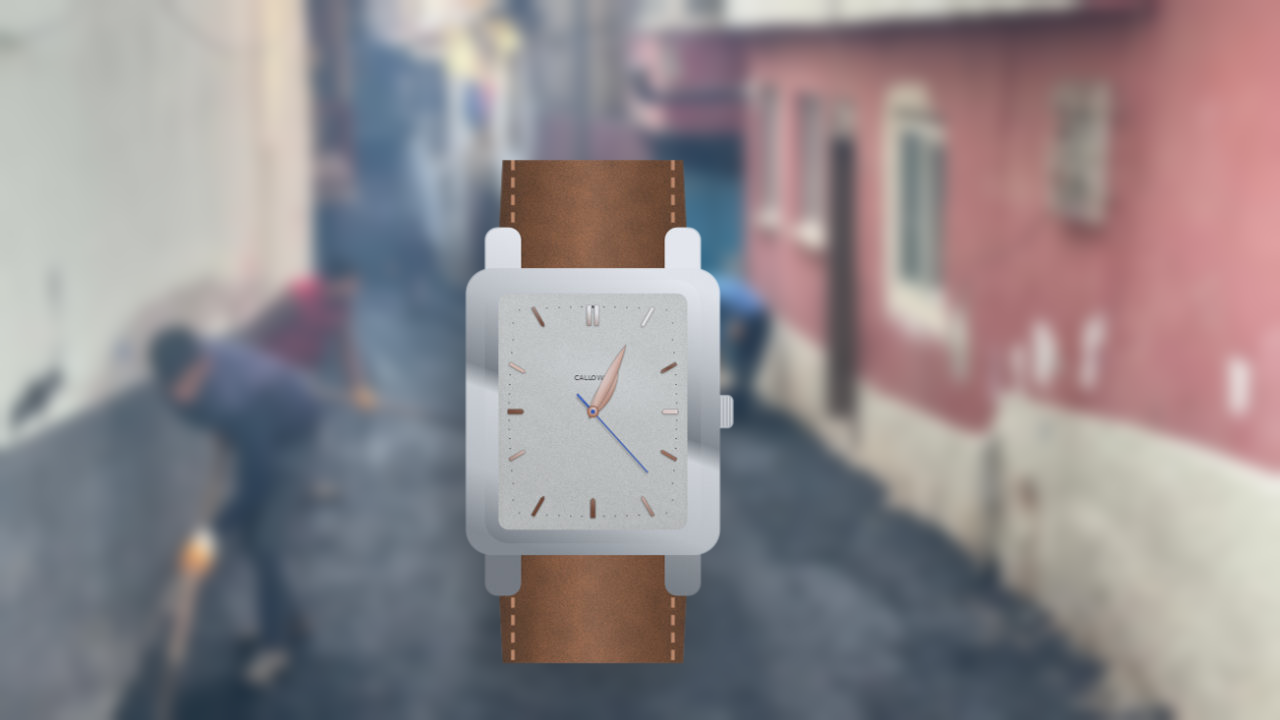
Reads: 1.04.23
